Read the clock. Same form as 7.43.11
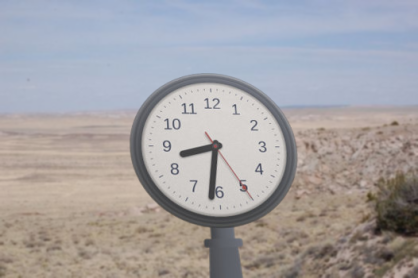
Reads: 8.31.25
